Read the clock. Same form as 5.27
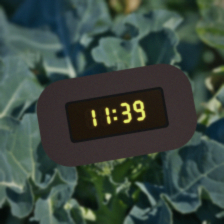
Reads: 11.39
